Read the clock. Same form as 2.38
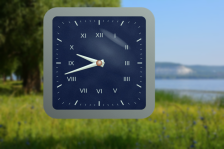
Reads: 9.42
